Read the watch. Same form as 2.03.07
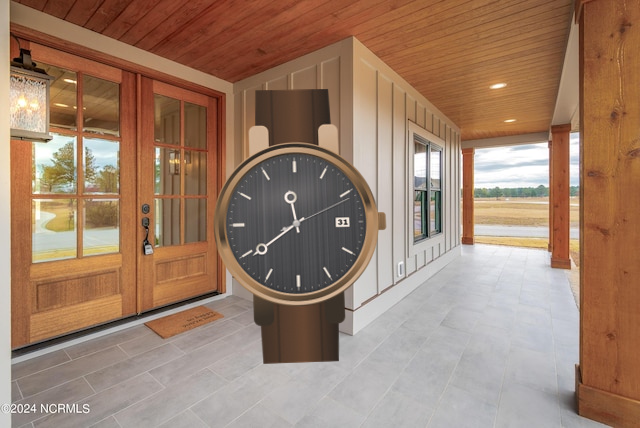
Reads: 11.39.11
